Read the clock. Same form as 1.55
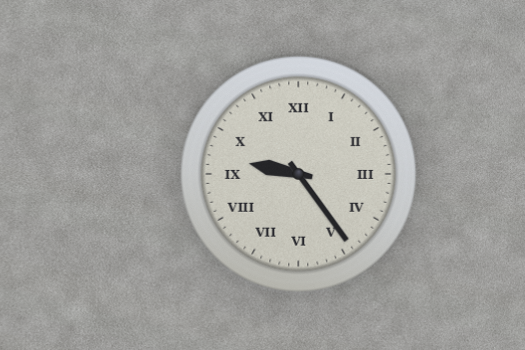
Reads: 9.24
